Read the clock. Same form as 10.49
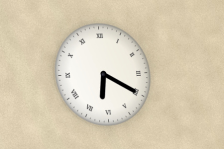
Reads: 6.20
